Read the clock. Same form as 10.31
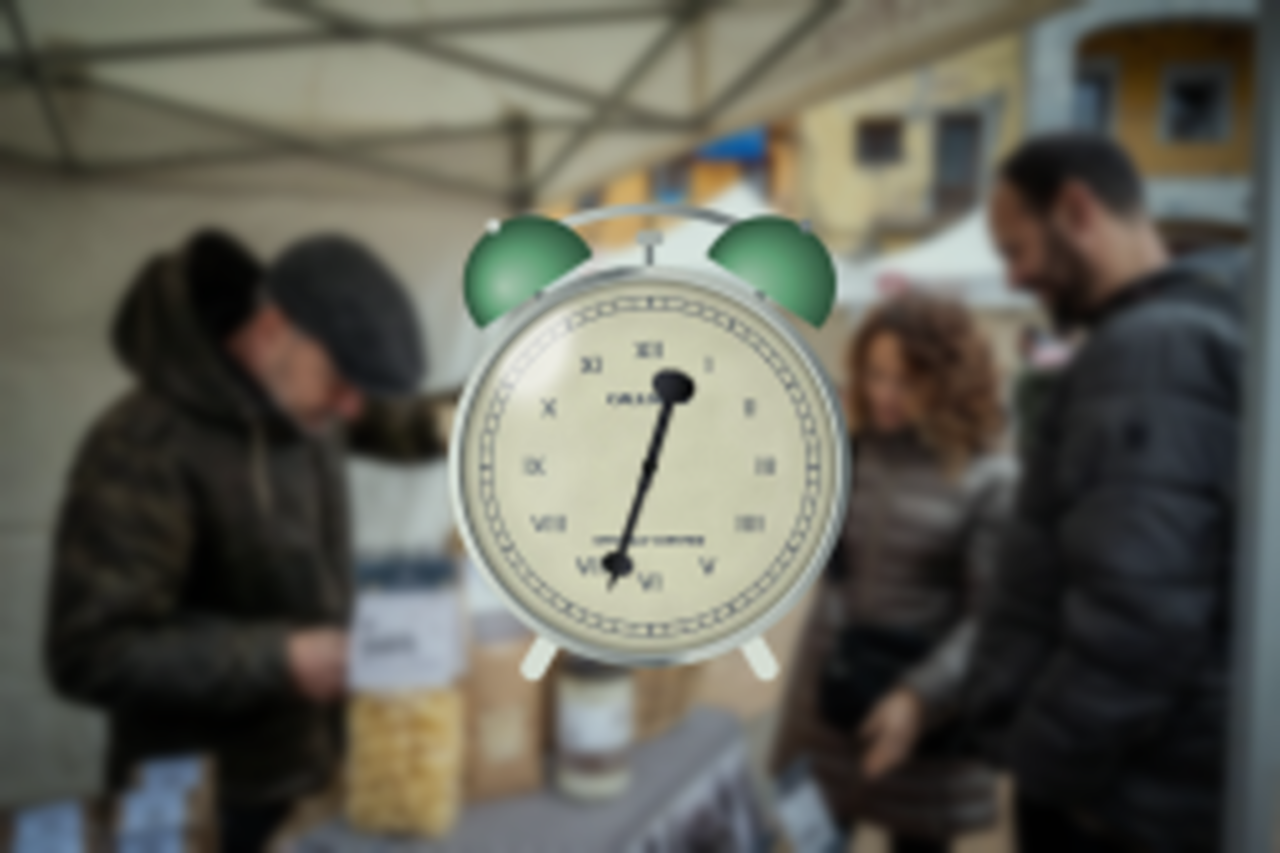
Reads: 12.33
